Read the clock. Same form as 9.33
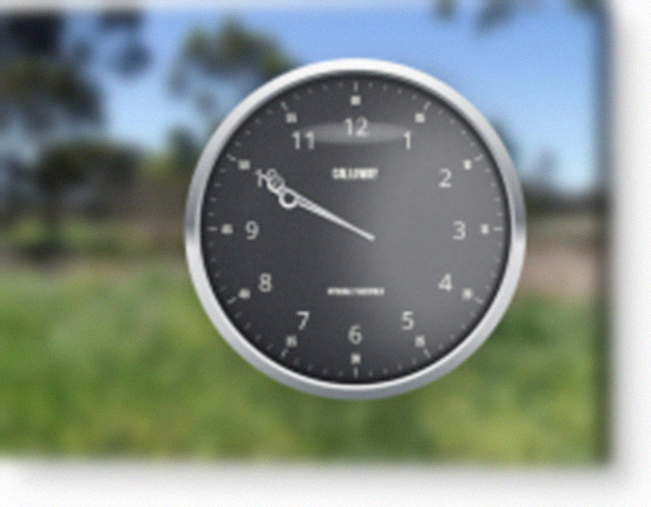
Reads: 9.50
